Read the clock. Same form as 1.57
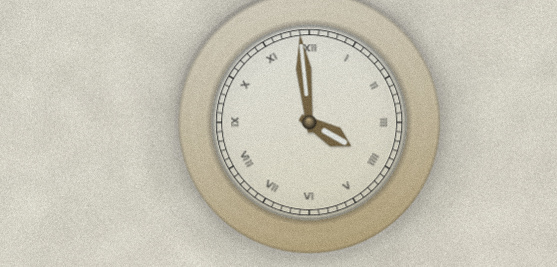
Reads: 3.59
